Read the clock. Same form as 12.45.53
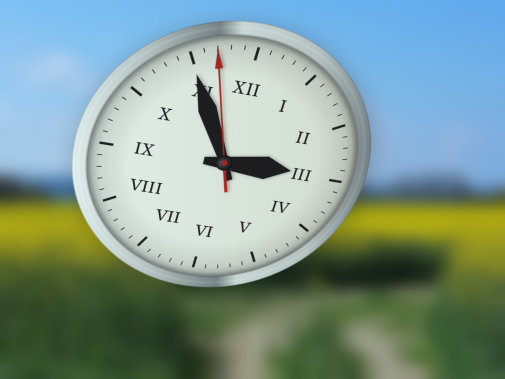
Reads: 2.54.57
